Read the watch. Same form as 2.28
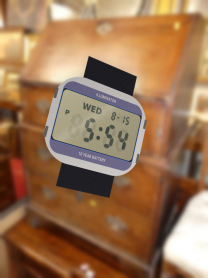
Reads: 5.54
